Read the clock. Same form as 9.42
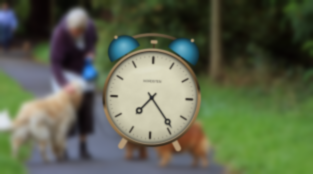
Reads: 7.24
